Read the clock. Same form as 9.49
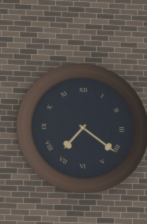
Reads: 7.21
